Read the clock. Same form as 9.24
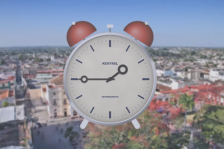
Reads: 1.45
